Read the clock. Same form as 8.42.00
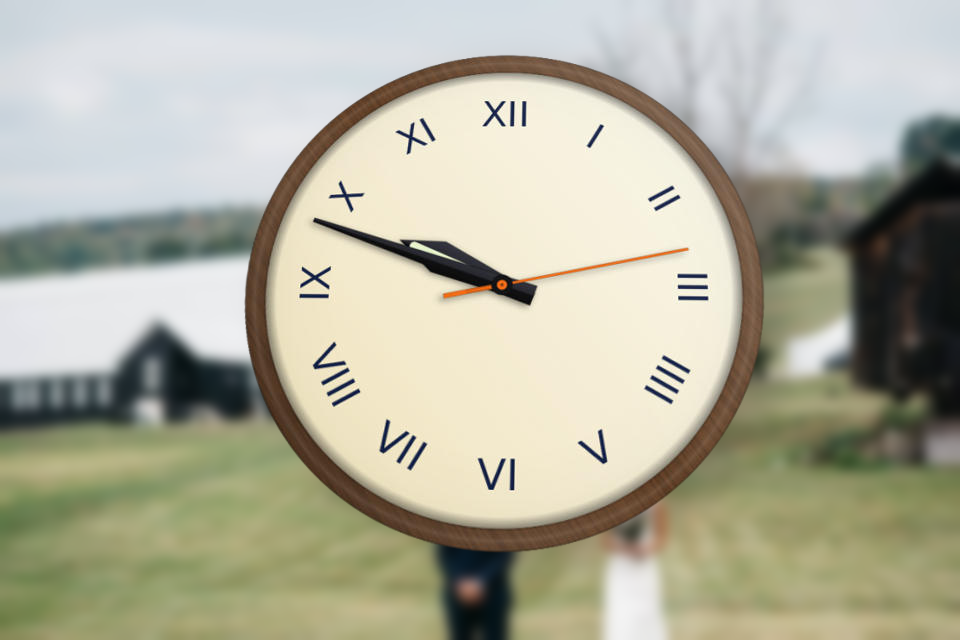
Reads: 9.48.13
